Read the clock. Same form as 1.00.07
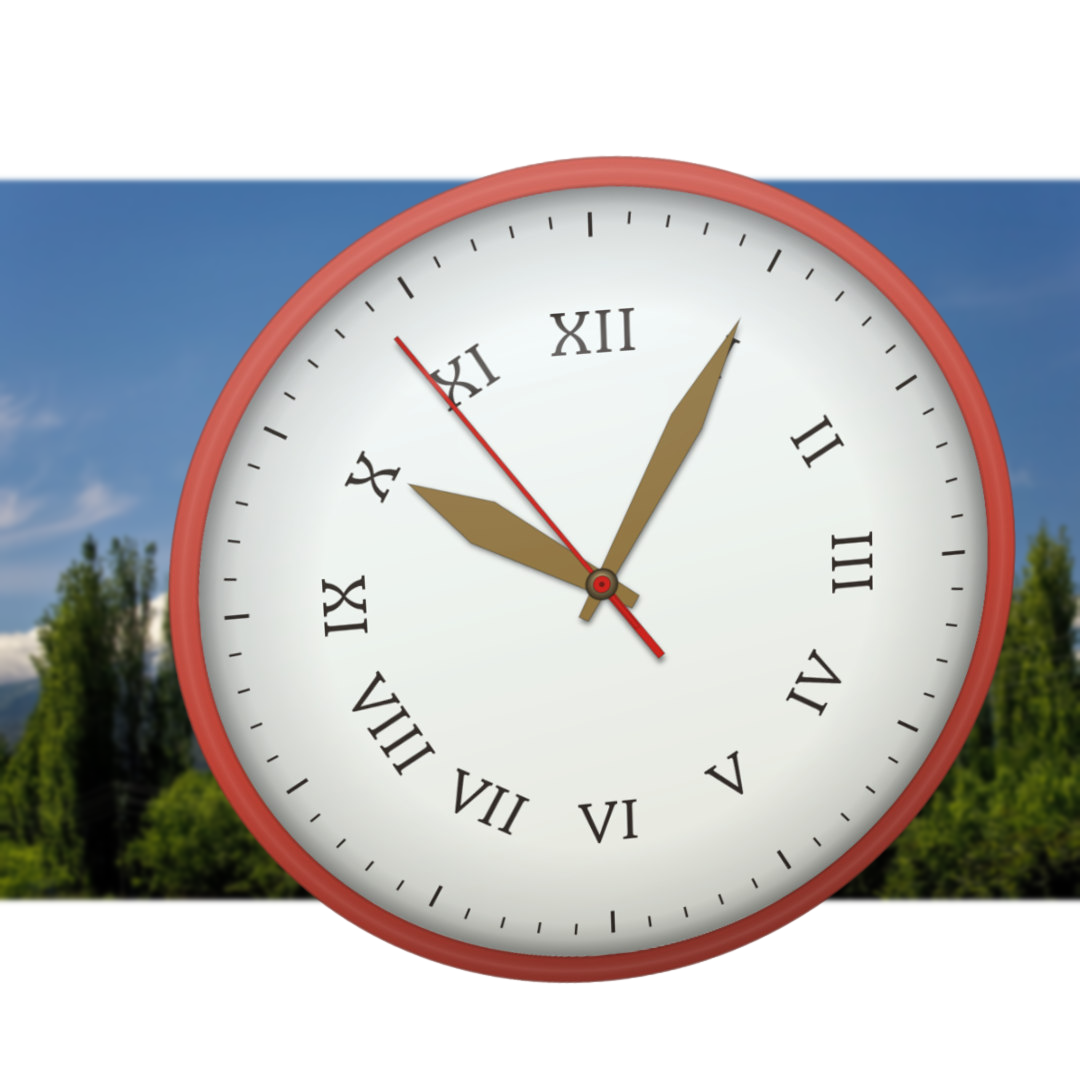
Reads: 10.04.54
